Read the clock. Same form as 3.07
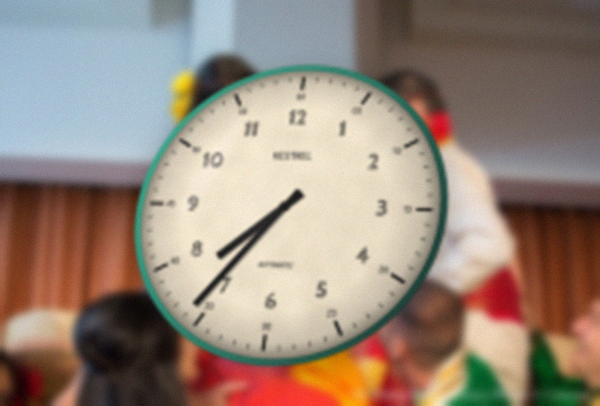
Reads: 7.36
